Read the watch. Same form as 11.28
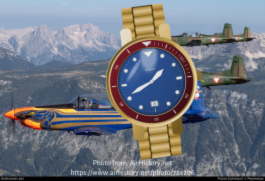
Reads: 1.41
